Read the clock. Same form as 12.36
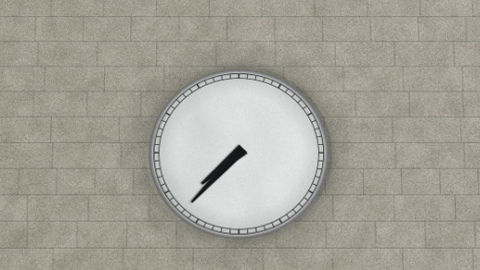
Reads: 7.37
